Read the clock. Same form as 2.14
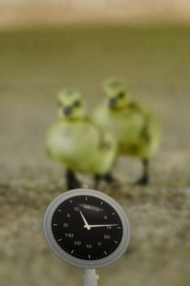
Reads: 11.14
